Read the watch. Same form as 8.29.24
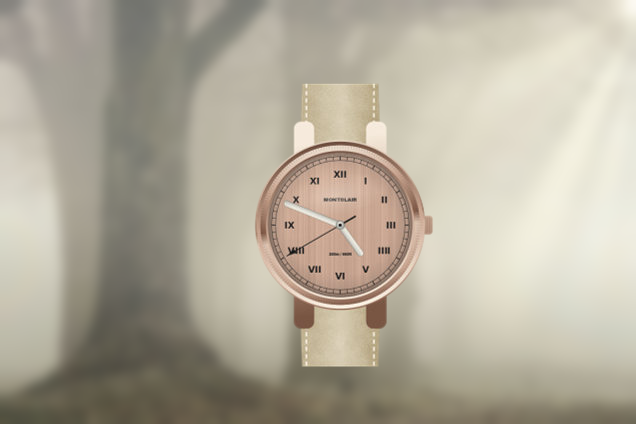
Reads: 4.48.40
